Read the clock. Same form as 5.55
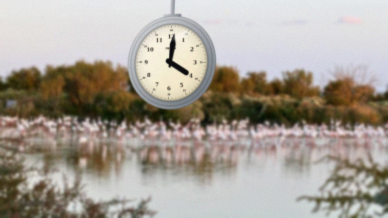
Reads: 4.01
